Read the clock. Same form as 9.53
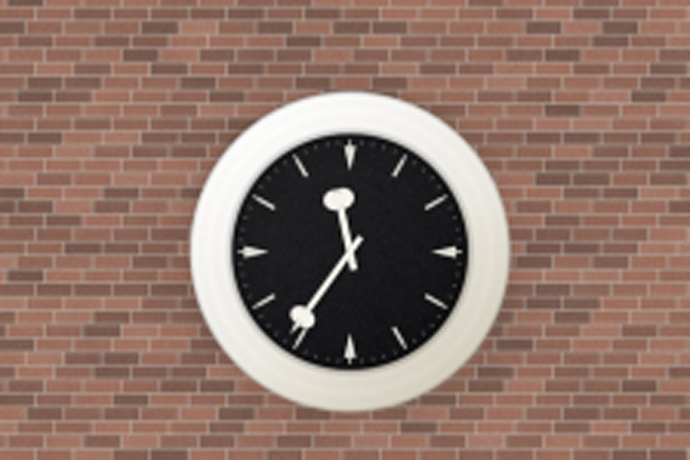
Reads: 11.36
